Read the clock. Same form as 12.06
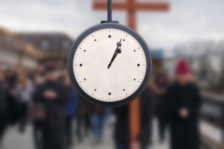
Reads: 1.04
